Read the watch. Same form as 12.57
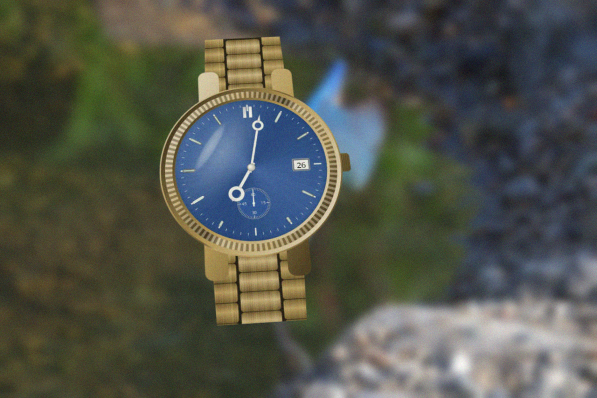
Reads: 7.02
